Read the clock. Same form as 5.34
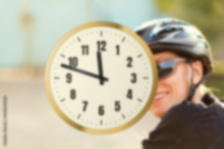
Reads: 11.48
